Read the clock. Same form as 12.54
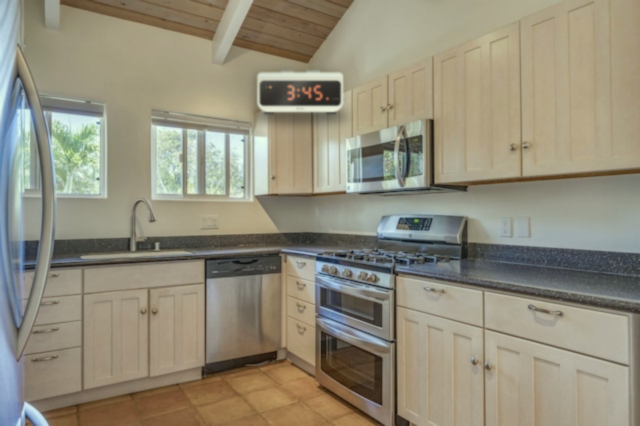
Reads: 3.45
